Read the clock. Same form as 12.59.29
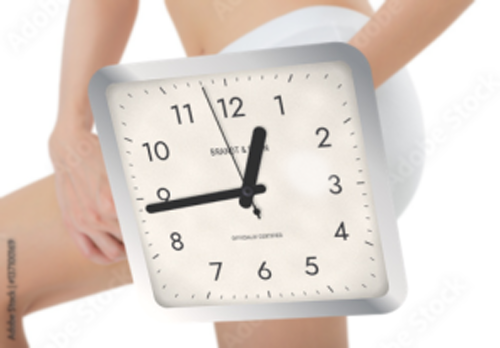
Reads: 12.43.58
